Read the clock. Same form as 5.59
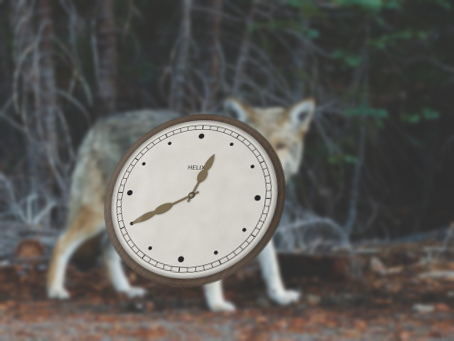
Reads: 12.40
